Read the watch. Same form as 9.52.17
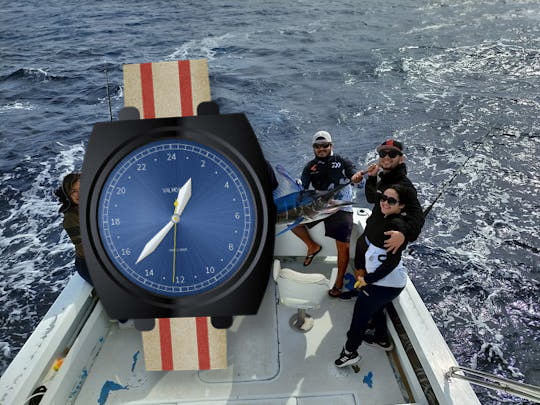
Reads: 1.37.31
